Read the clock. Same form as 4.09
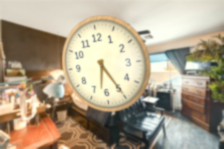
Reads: 6.25
